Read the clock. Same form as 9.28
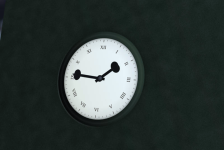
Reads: 1.46
